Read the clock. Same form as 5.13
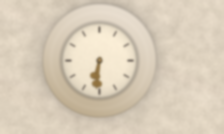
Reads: 6.31
